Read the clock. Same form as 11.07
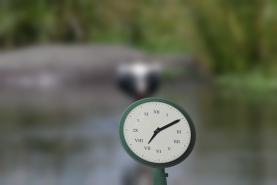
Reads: 7.10
